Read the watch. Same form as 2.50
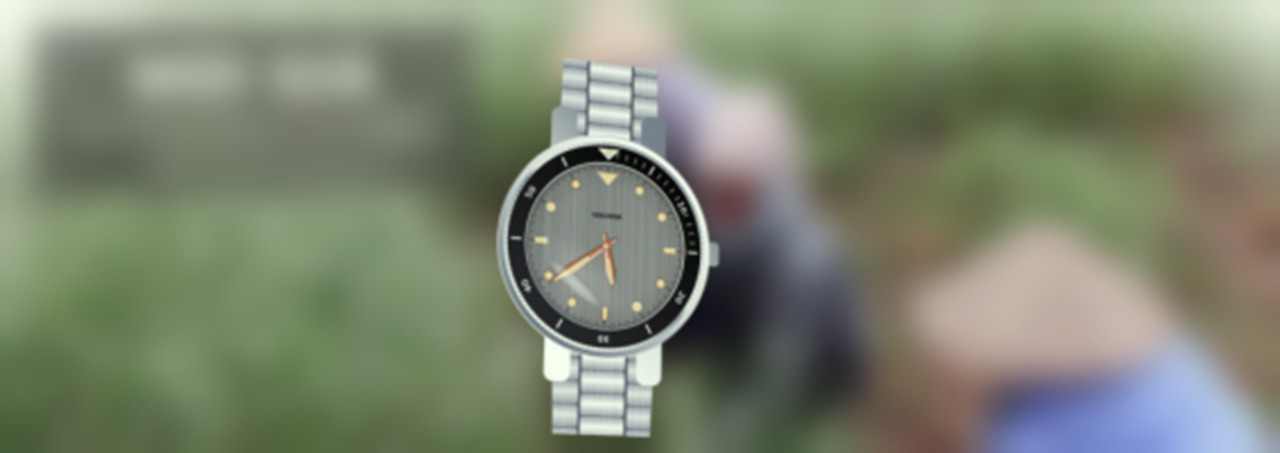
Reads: 5.39
